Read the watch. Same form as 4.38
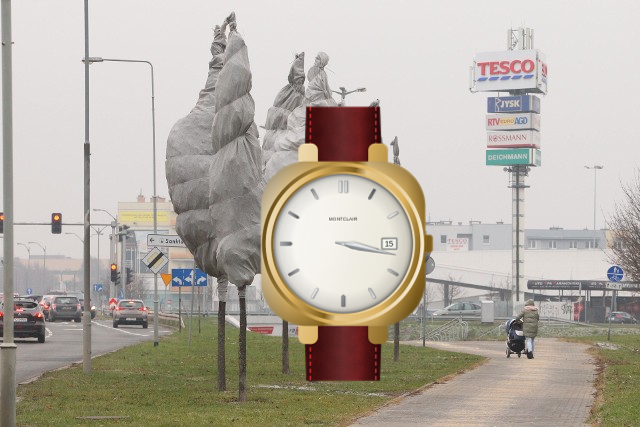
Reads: 3.17
